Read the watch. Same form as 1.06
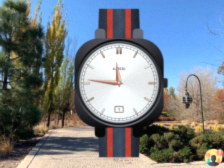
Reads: 11.46
